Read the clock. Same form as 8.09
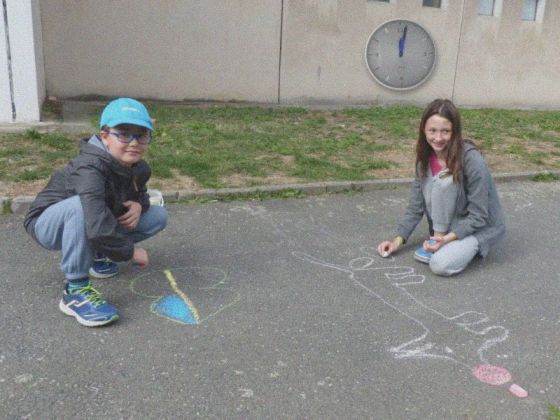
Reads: 12.02
